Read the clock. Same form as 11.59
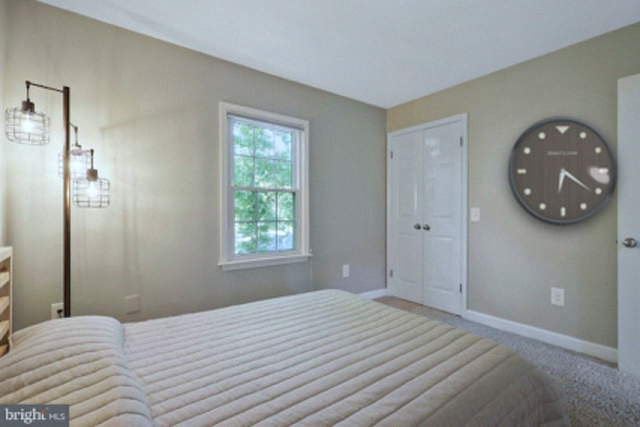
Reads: 6.21
